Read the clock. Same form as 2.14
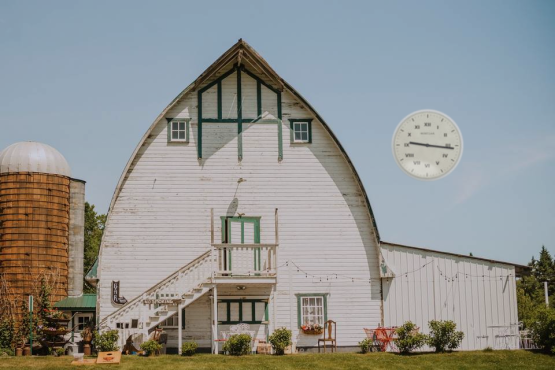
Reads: 9.16
